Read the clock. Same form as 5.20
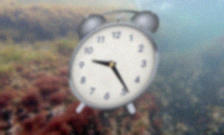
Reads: 9.24
